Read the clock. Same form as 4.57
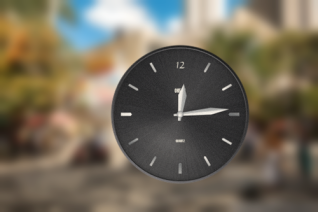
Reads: 12.14
